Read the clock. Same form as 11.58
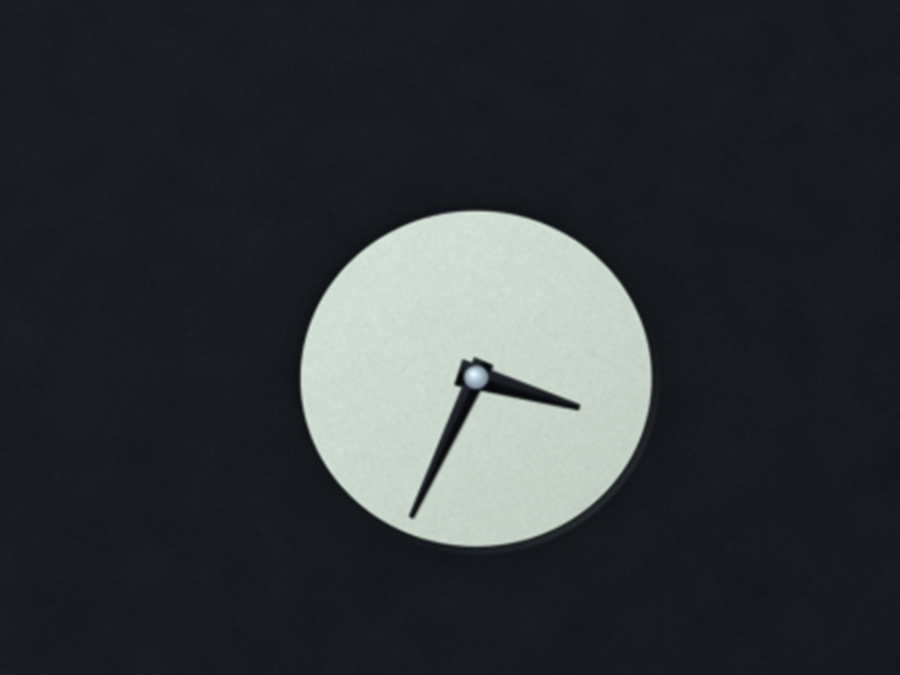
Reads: 3.34
